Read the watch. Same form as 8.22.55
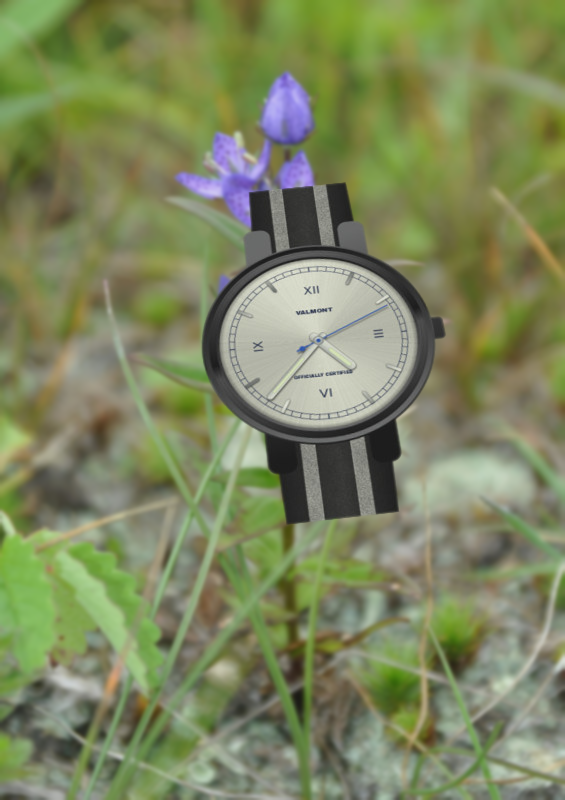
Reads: 4.37.11
